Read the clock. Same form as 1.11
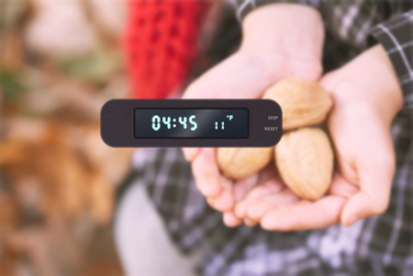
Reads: 4.45
